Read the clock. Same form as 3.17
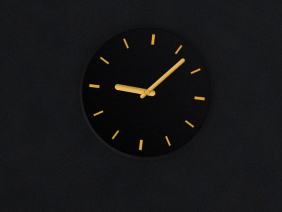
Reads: 9.07
